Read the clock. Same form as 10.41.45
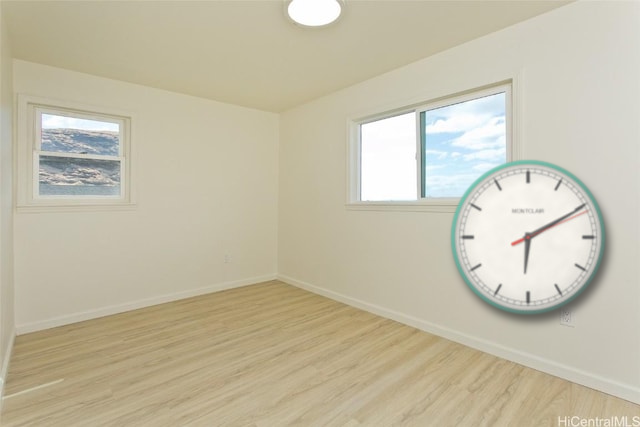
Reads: 6.10.11
